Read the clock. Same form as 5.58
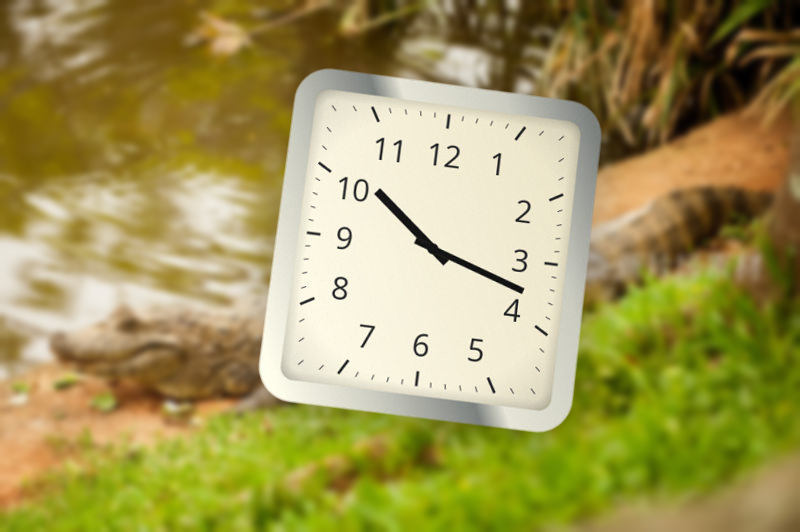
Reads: 10.18
